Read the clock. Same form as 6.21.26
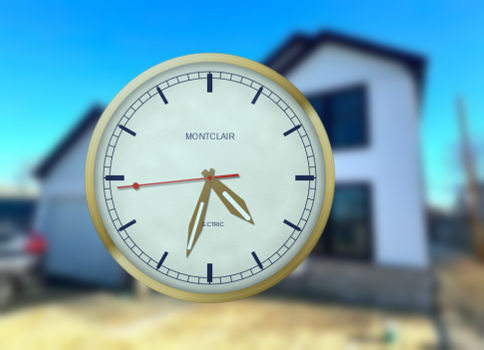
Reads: 4.32.44
